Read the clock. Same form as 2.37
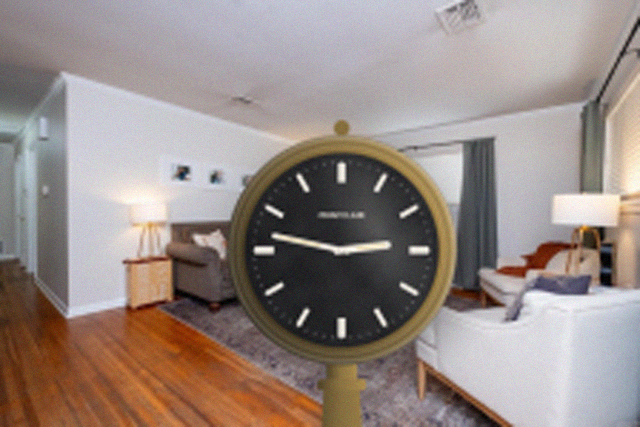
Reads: 2.47
